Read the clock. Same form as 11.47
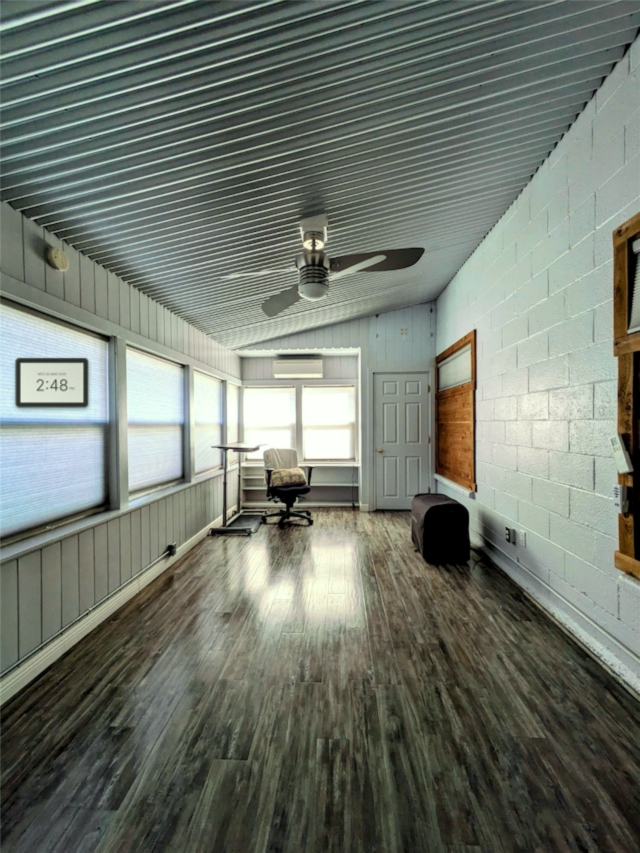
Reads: 2.48
